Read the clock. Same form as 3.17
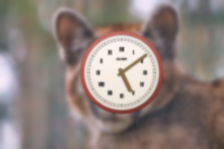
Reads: 5.09
